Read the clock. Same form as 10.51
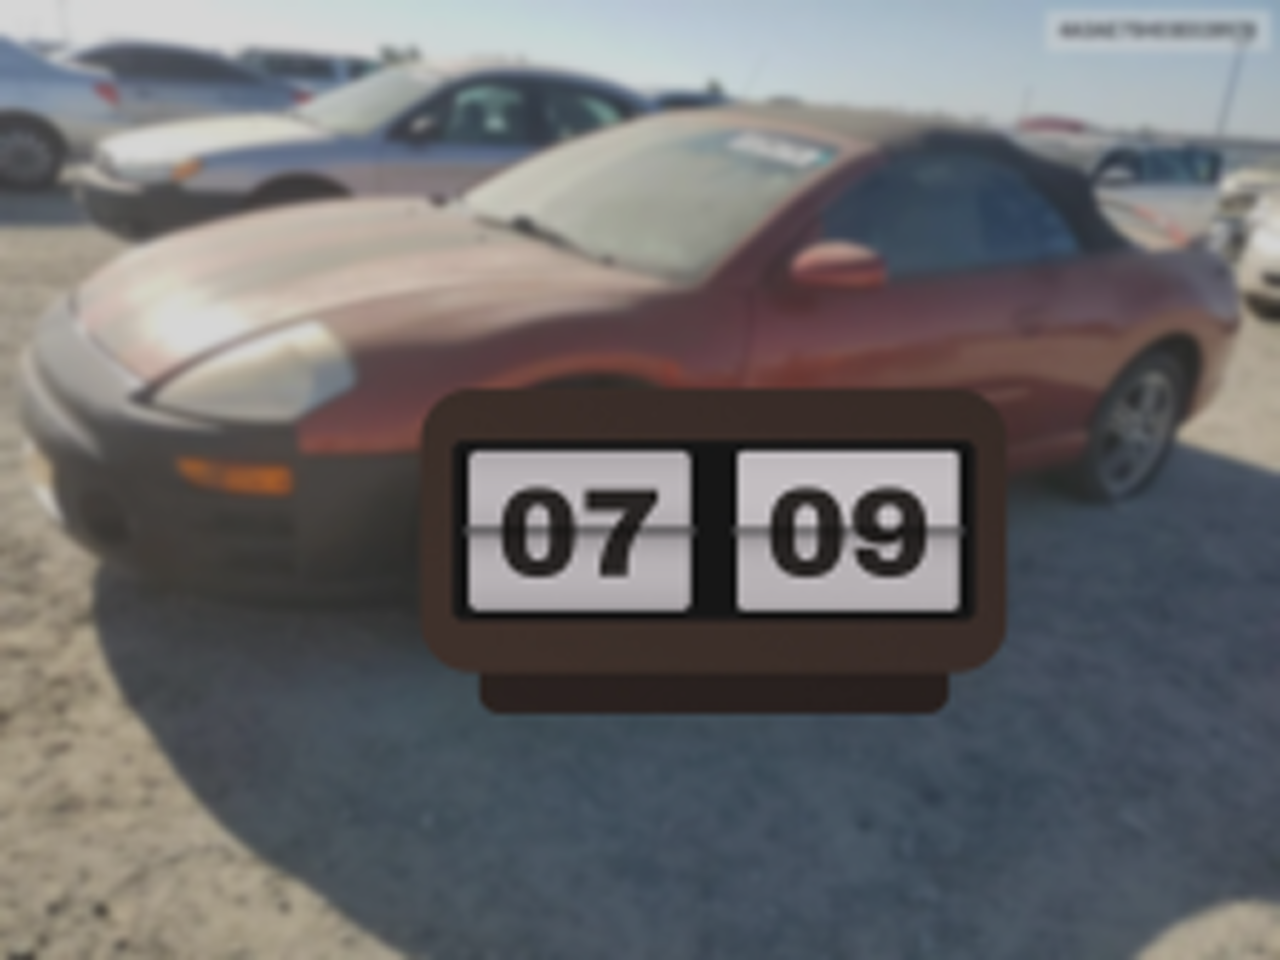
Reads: 7.09
